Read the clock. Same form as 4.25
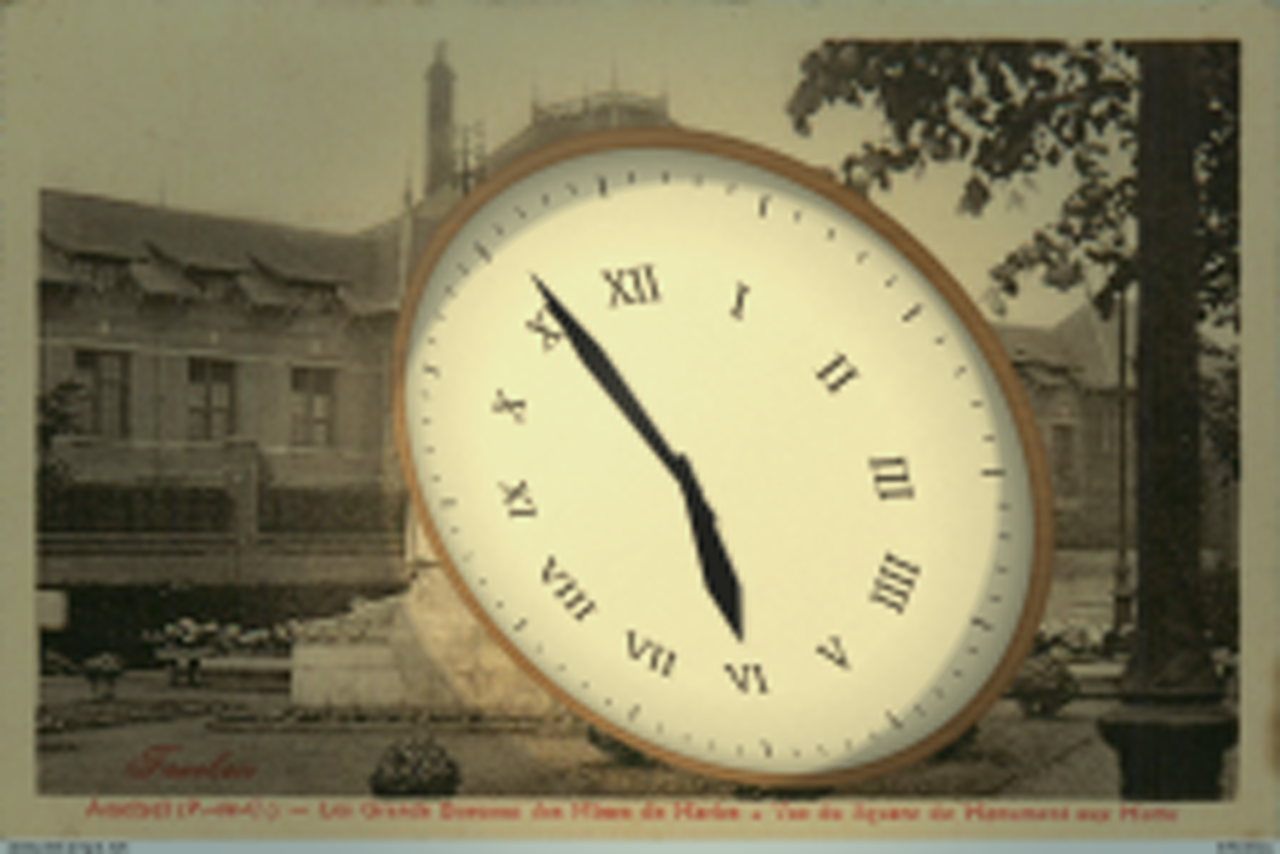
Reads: 5.56
